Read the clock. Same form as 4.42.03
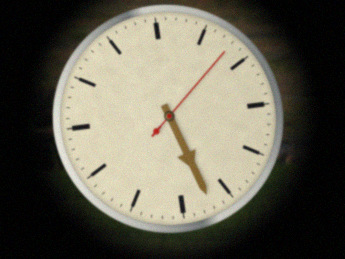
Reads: 5.27.08
